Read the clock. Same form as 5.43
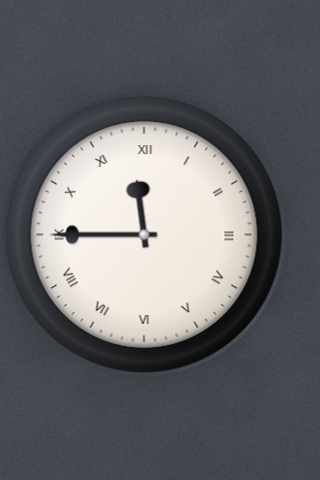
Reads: 11.45
